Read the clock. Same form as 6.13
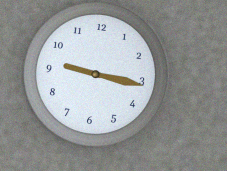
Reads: 9.16
